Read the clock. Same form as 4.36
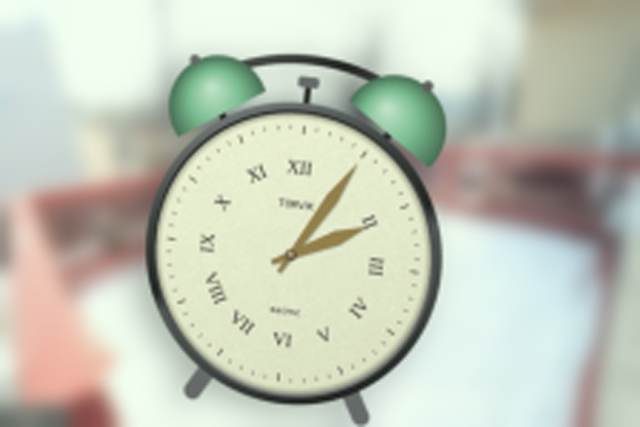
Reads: 2.05
